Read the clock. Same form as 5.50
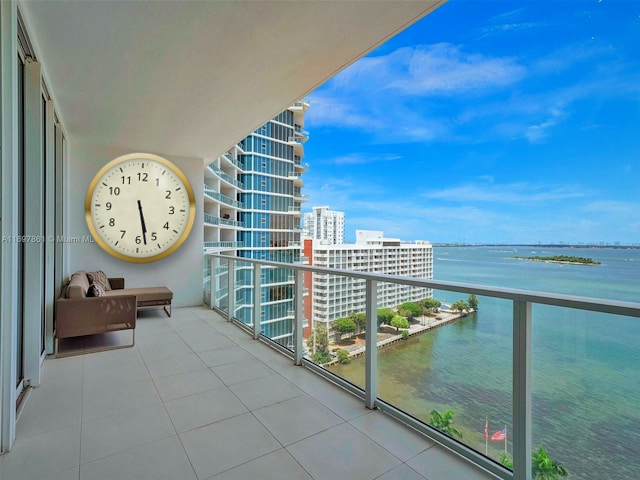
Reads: 5.28
